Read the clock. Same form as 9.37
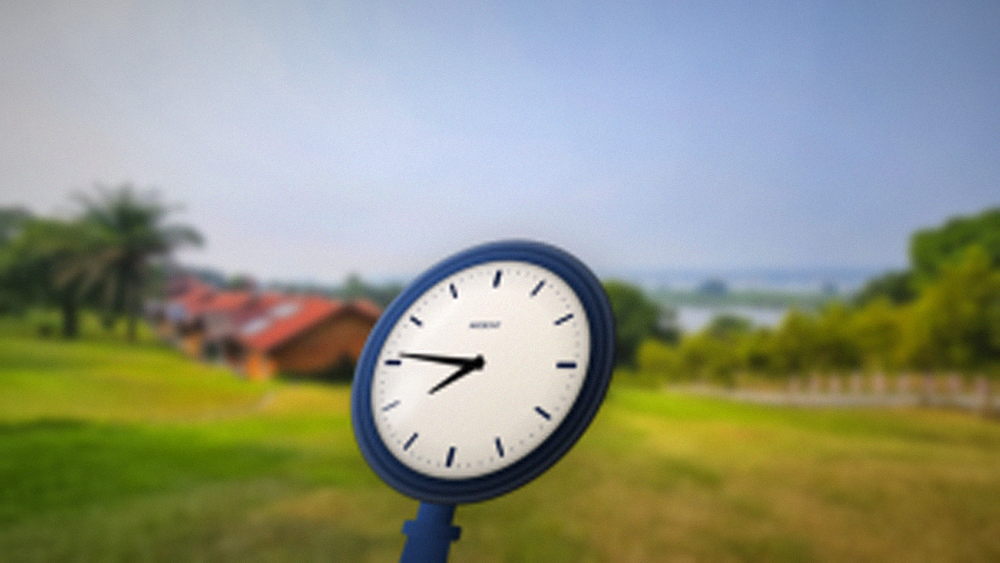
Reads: 7.46
